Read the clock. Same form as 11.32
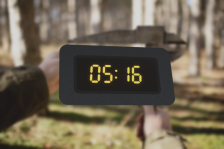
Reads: 5.16
